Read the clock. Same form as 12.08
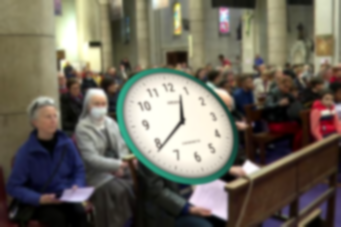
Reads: 12.39
